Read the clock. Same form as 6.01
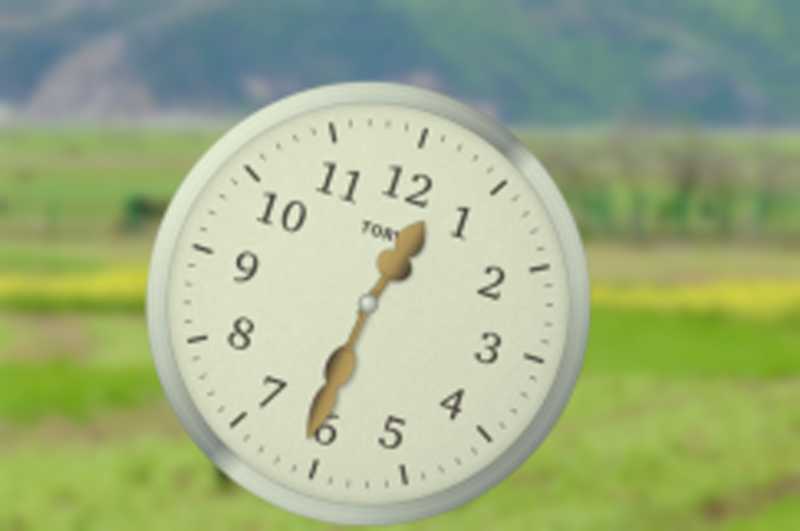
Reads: 12.31
